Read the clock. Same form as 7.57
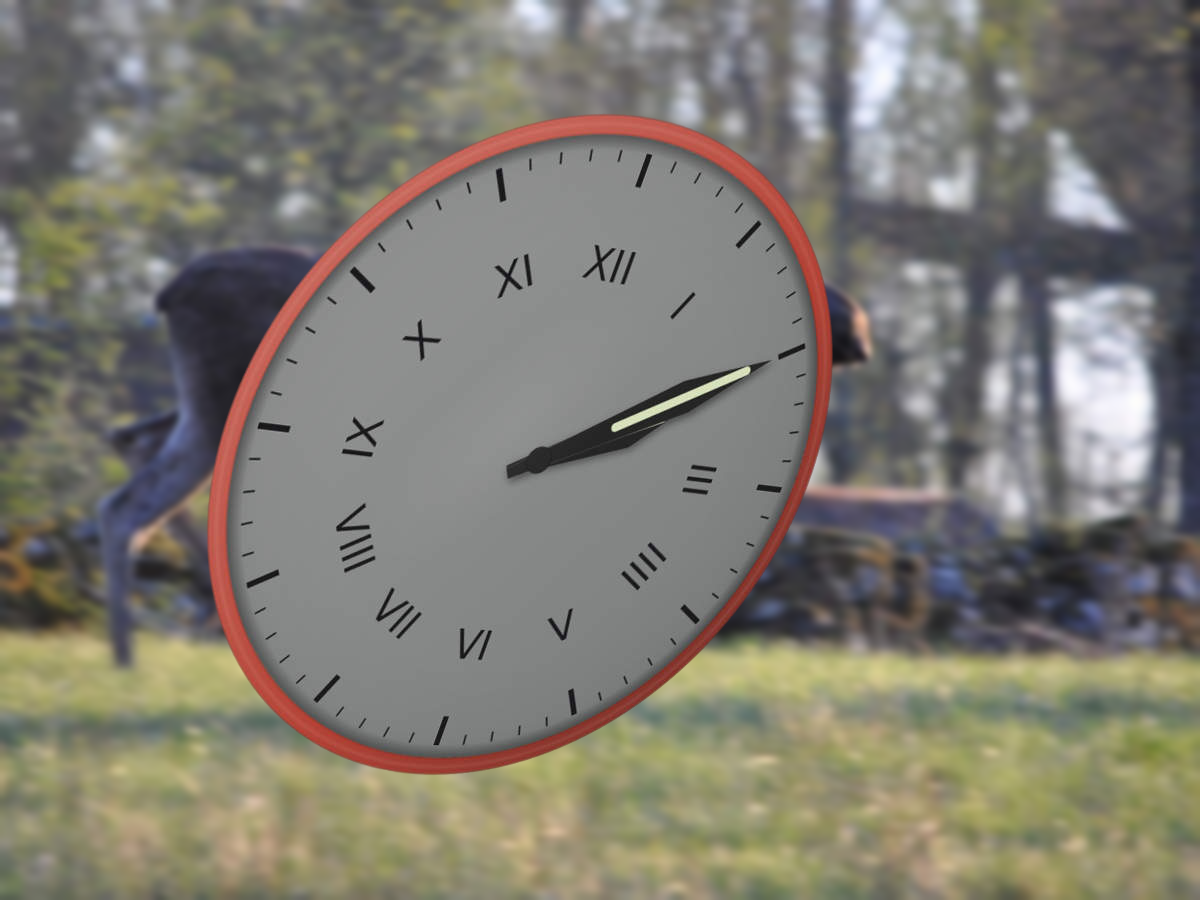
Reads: 2.10
